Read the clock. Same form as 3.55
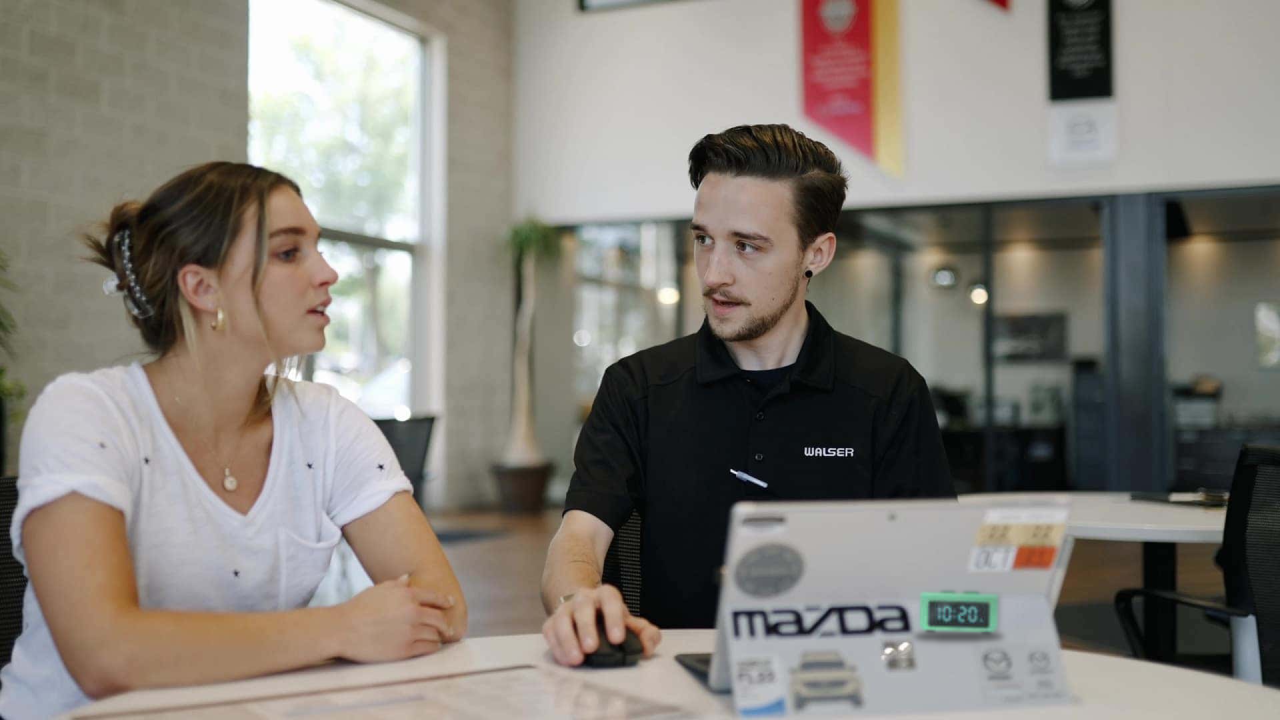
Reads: 10.20
